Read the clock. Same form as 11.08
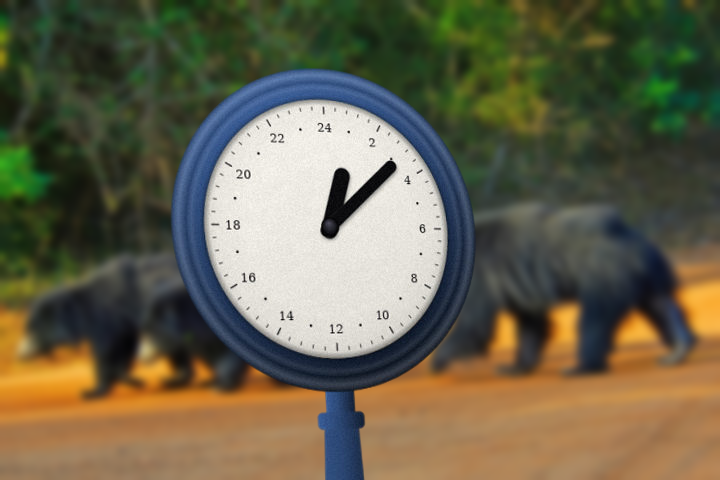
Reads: 1.08
